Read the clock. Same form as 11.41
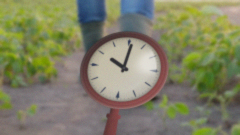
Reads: 10.01
